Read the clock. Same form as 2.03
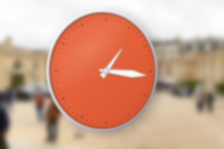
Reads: 1.16
